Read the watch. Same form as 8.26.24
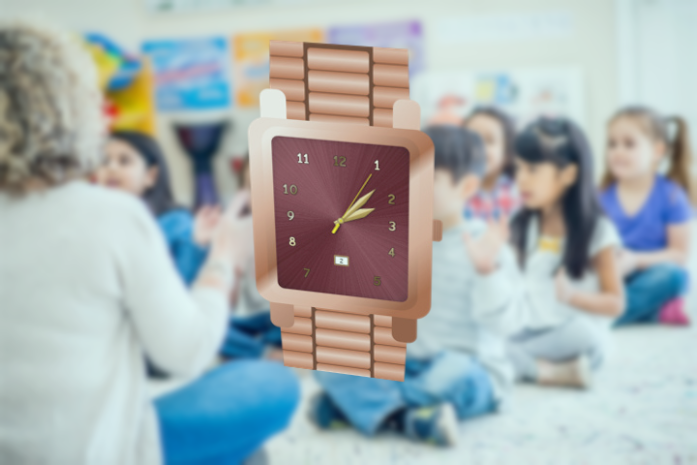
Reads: 2.07.05
